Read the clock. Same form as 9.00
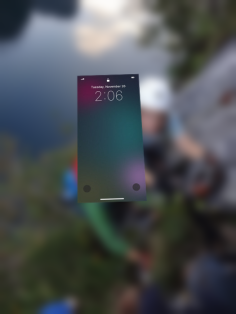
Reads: 2.06
